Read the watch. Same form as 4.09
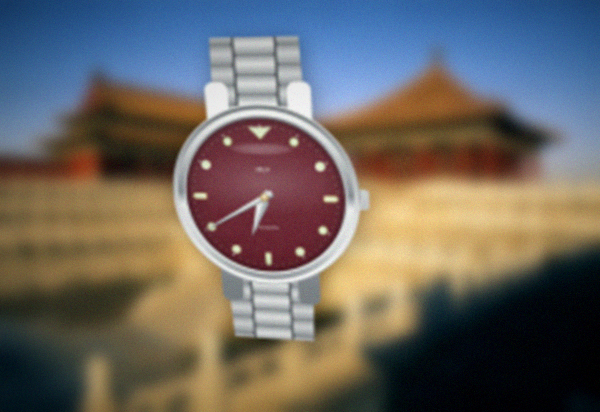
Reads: 6.40
